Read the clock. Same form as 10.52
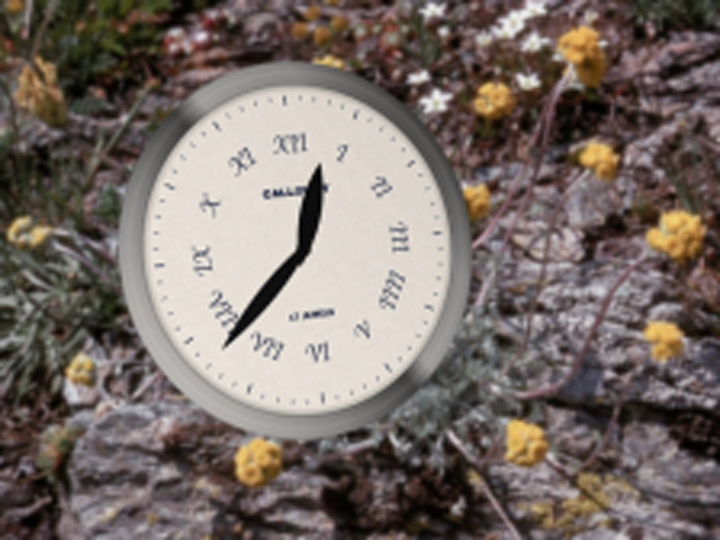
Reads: 12.38
